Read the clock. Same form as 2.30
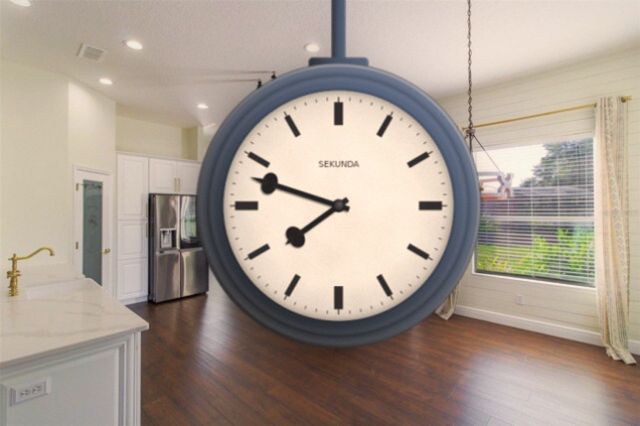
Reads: 7.48
